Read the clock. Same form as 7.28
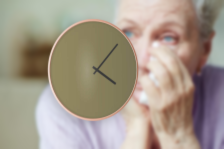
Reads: 4.07
